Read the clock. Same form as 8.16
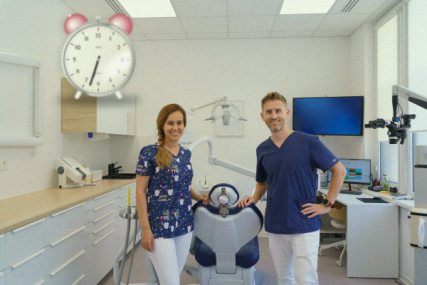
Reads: 6.33
